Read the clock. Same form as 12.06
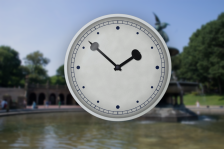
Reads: 1.52
